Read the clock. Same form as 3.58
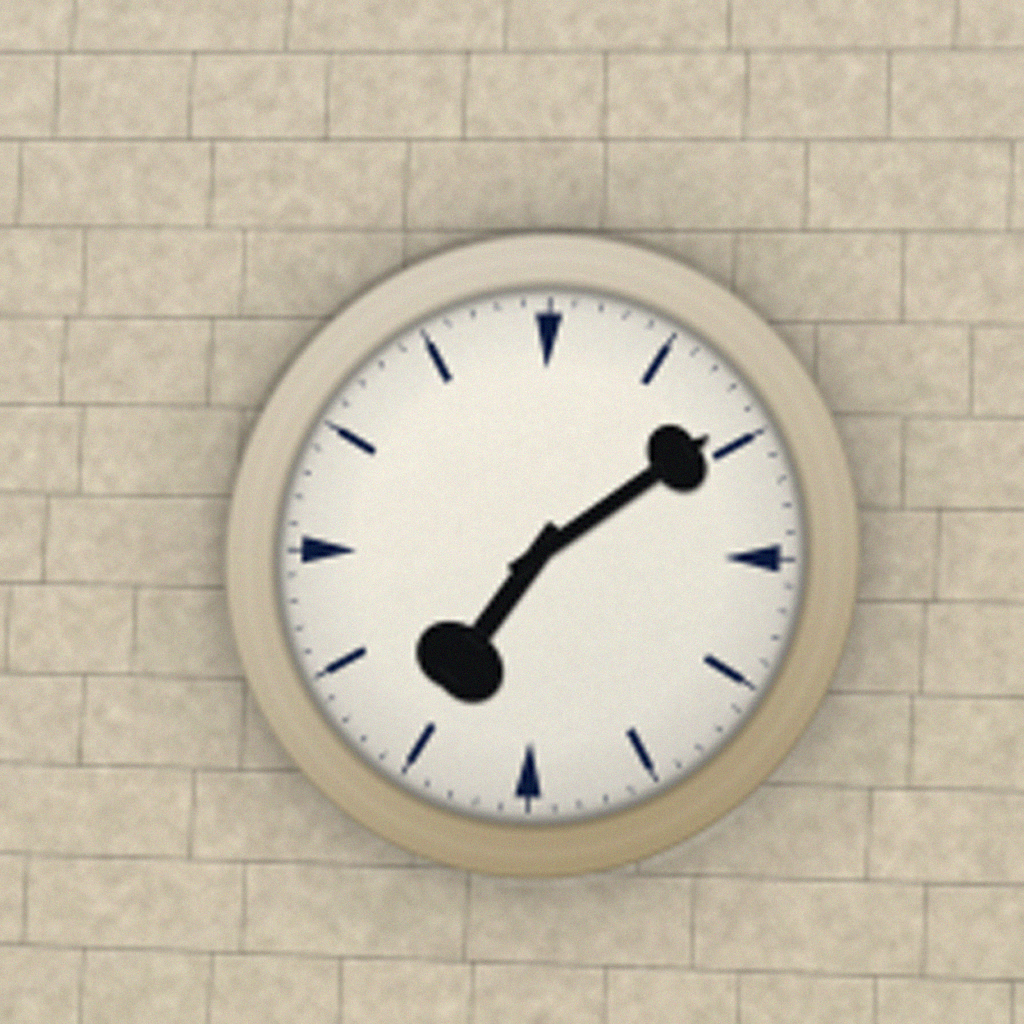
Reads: 7.09
